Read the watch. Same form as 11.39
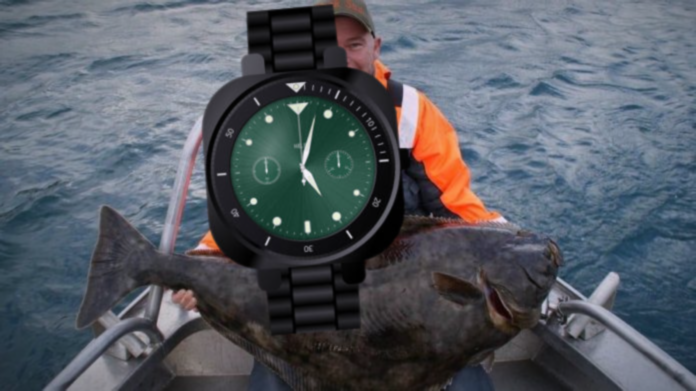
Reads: 5.03
